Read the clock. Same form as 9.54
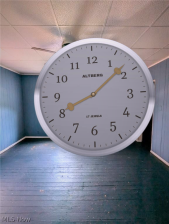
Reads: 8.08
